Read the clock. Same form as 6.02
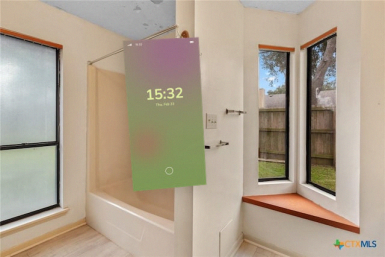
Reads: 15.32
